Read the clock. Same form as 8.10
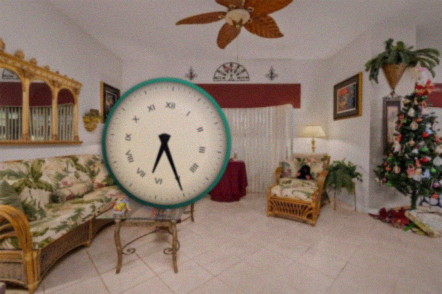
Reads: 6.25
